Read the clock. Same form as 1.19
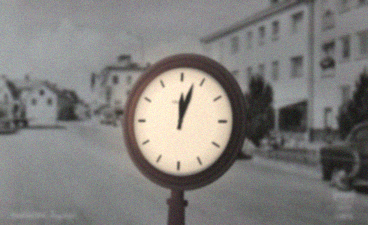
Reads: 12.03
